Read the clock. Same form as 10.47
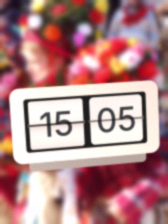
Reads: 15.05
